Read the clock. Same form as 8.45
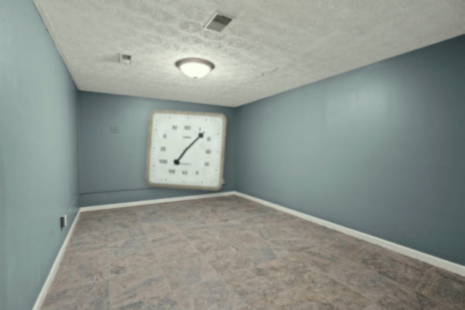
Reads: 7.07
